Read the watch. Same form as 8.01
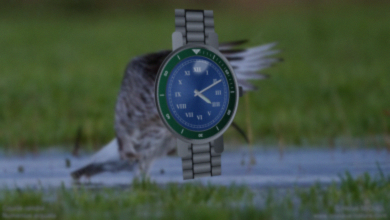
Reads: 4.11
